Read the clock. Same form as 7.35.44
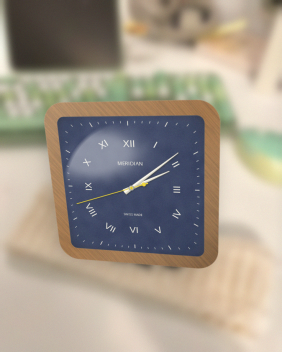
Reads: 2.08.42
